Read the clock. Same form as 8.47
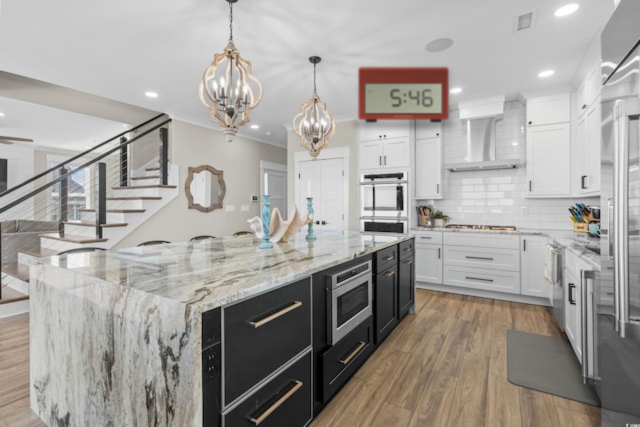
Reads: 5.46
